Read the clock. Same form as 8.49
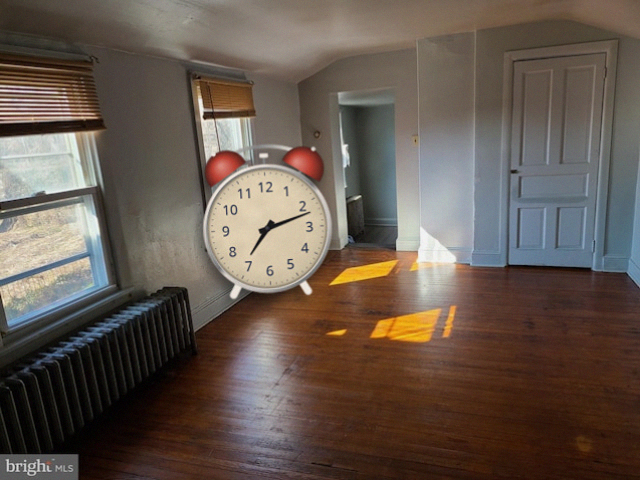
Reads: 7.12
